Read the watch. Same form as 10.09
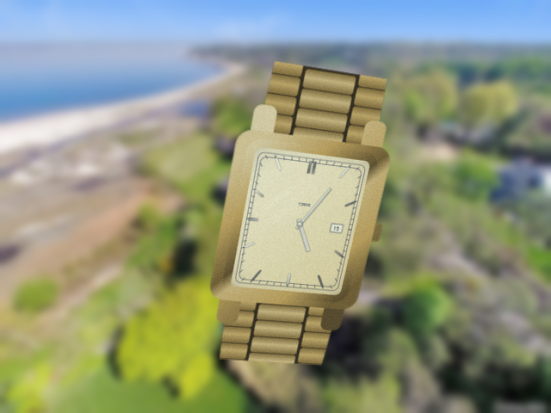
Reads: 5.05
